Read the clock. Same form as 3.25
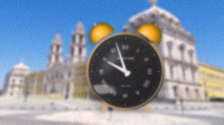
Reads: 9.57
